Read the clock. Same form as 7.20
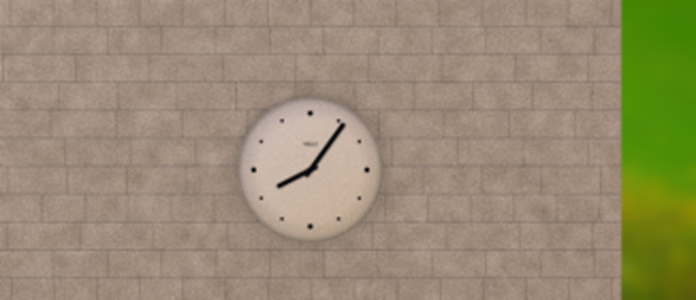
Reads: 8.06
